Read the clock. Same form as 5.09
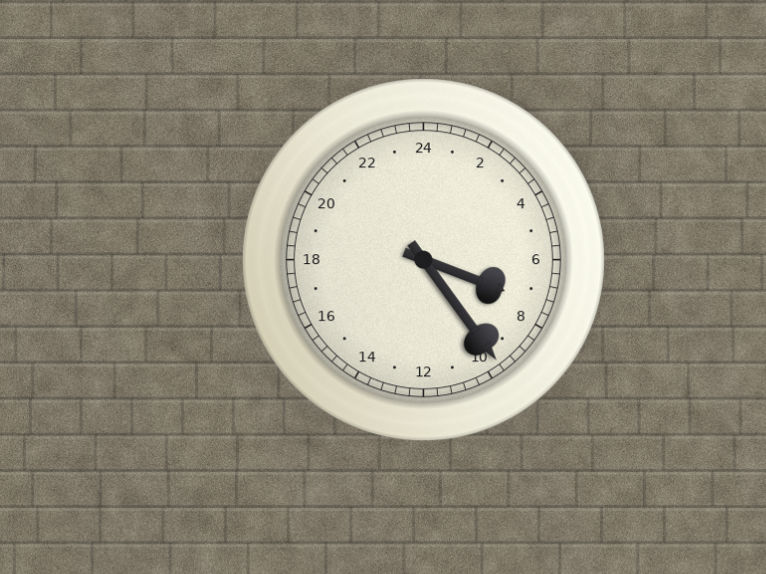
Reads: 7.24
